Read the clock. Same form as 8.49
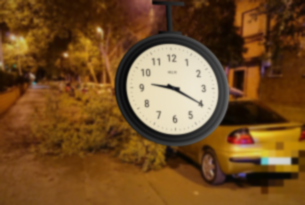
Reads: 9.20
